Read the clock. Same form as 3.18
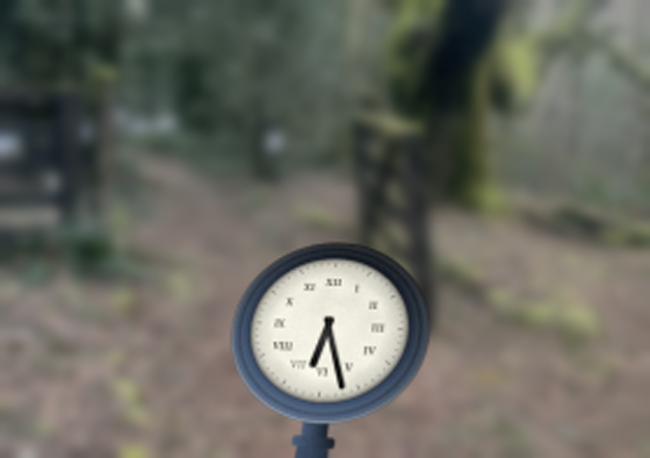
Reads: 6.27
